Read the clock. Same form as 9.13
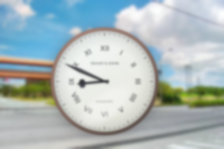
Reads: 8.49
